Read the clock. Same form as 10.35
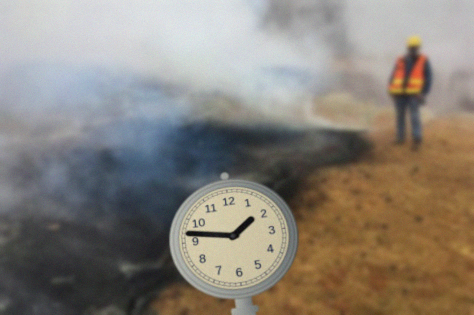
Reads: 1.47
